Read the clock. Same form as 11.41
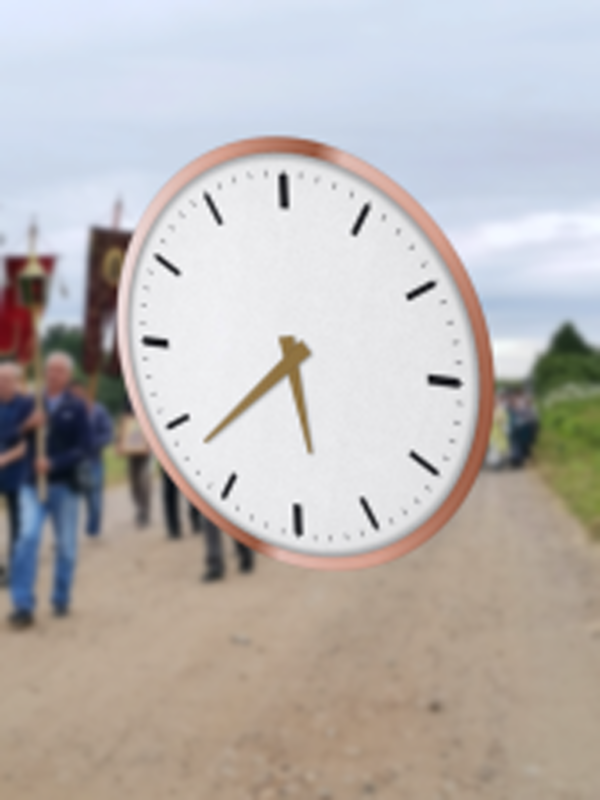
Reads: 5.38
